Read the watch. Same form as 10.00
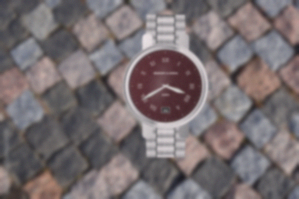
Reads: 3.40
